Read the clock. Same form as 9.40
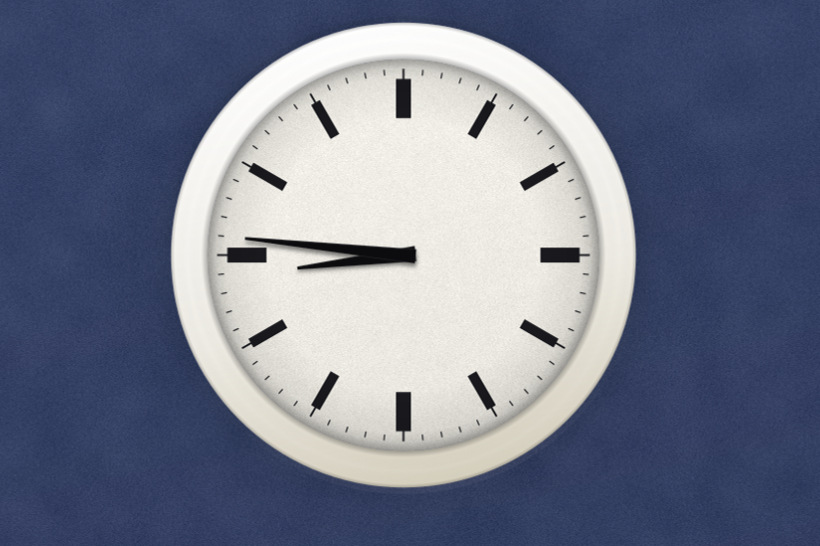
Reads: 8.46
